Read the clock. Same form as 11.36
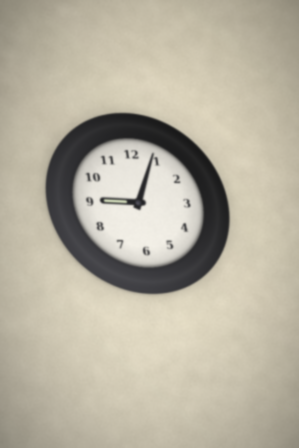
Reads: 9.04
